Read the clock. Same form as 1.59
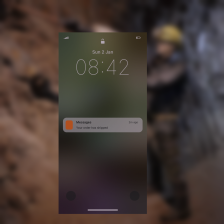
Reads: 8.42
